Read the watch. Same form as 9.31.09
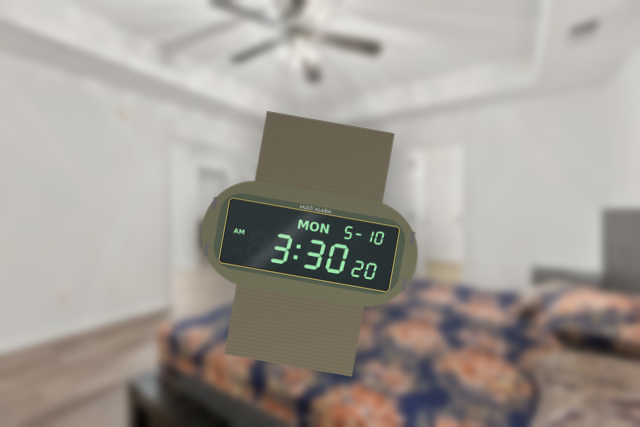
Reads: 3.30.20
